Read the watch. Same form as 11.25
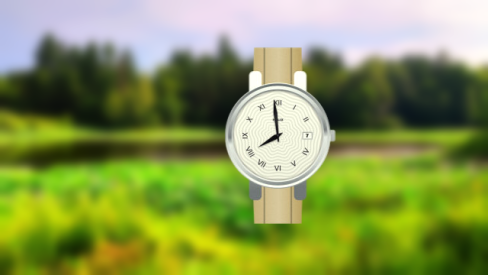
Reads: 7.59
